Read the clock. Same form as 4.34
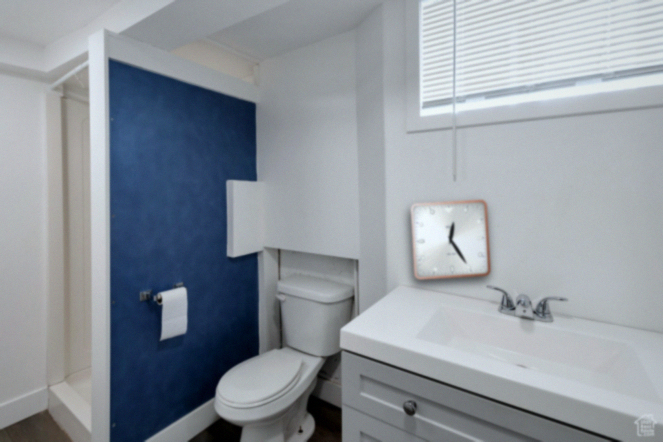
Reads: 12.25
